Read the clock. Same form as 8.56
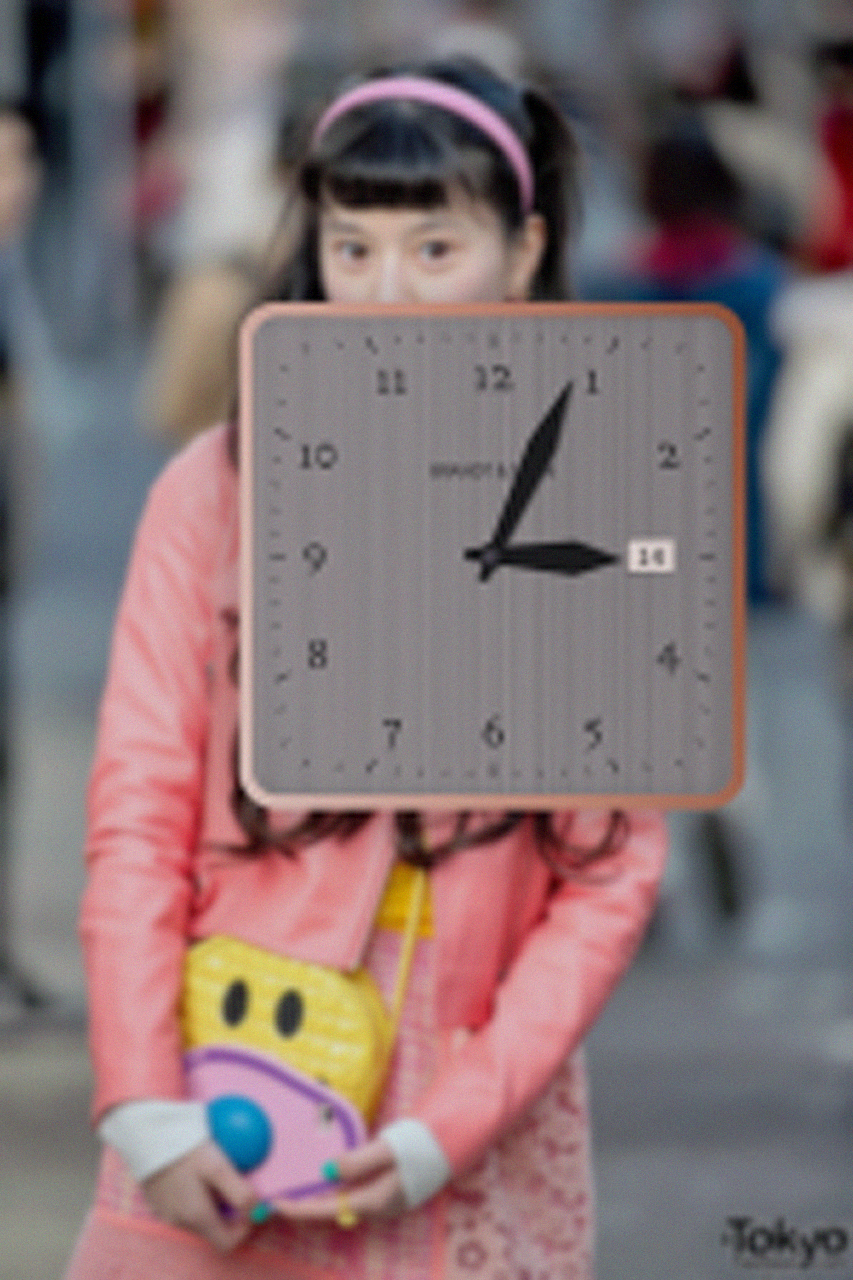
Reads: 3.04
